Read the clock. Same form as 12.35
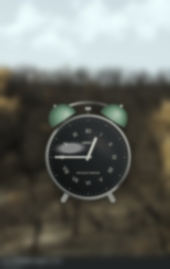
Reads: 12.45
